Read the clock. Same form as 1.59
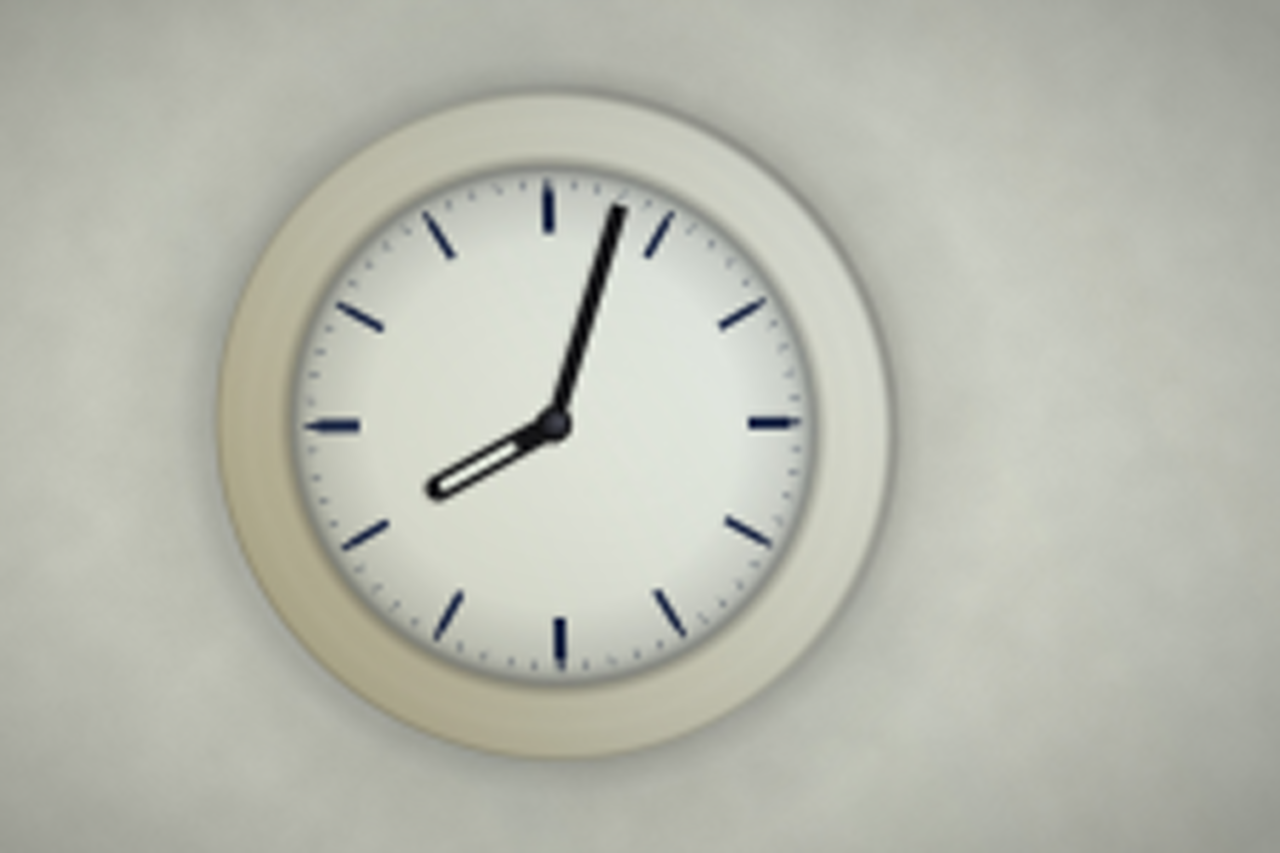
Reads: 8.03
